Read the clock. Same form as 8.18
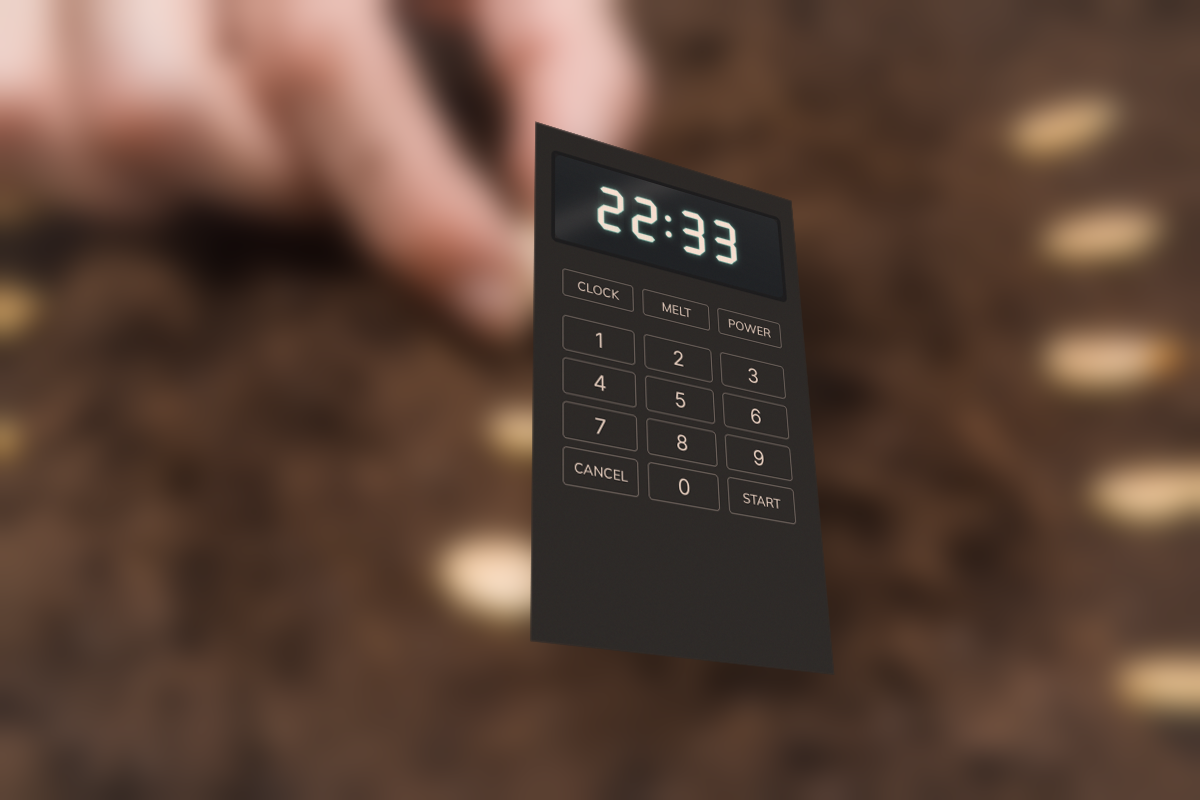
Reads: 22.33
